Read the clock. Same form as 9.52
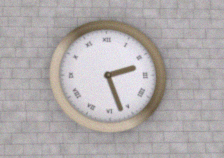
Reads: 2.27
